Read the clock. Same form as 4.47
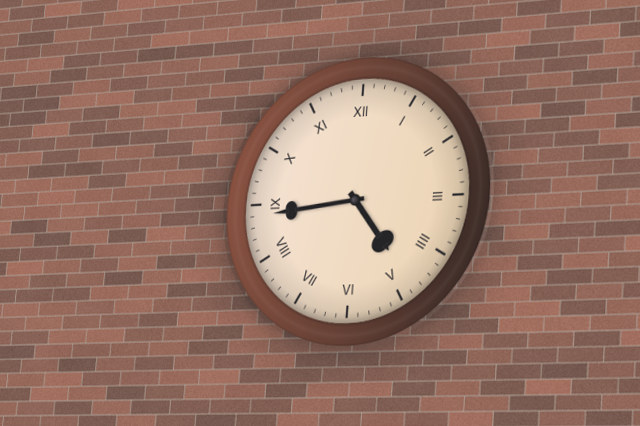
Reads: 4.44
